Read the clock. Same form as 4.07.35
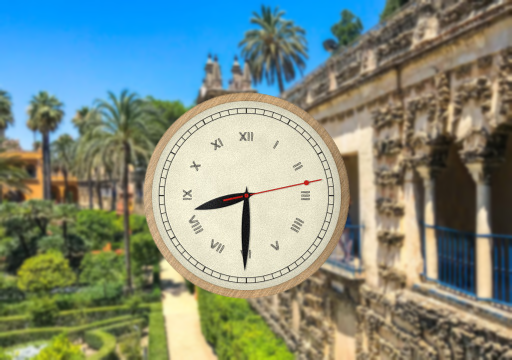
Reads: 8.30.13
